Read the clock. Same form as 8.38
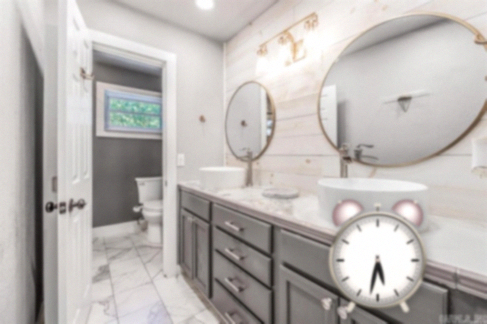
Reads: 5.32
